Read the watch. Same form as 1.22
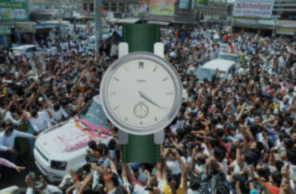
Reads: 4.21
